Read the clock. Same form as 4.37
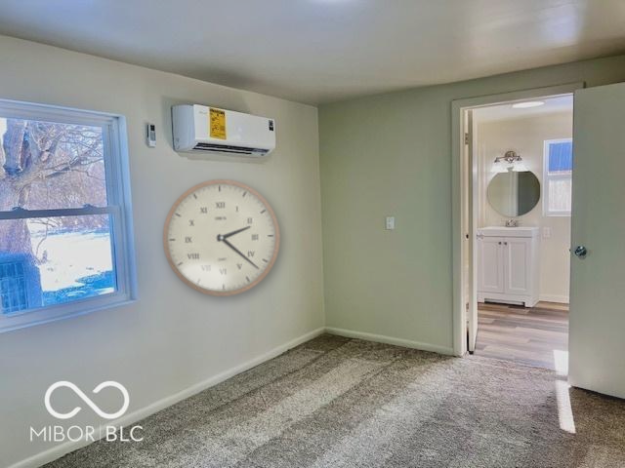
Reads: 2.22
